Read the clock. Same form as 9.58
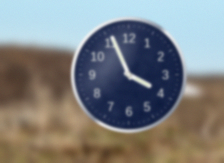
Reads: 3.56
